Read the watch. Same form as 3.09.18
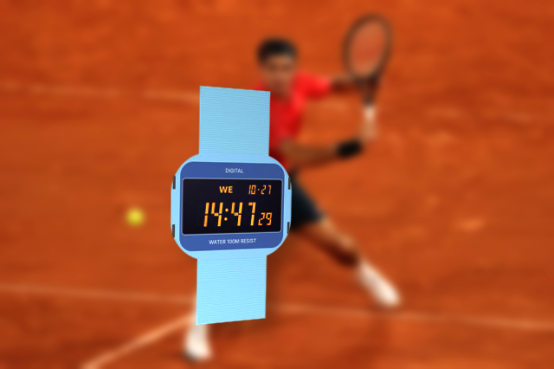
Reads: 14.47.29
